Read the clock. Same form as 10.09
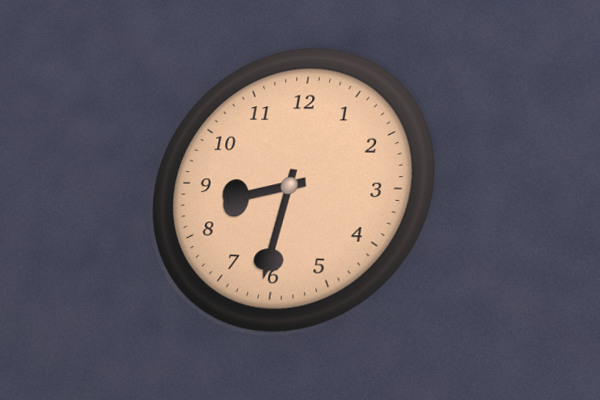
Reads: 8.31
